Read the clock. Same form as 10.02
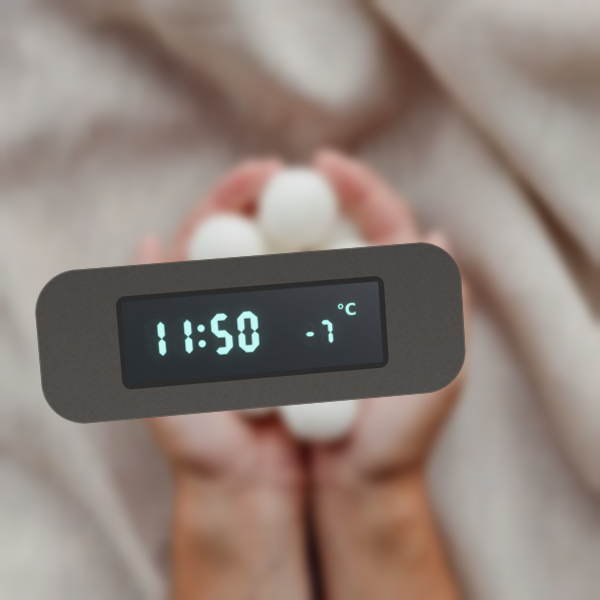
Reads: 11.50
